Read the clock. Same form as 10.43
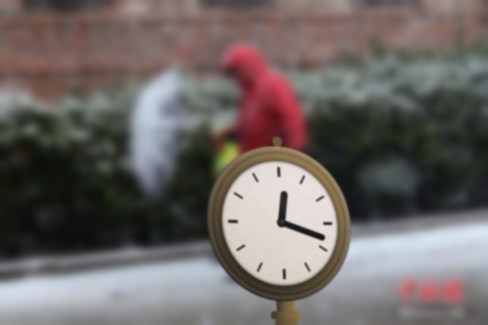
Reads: 12.18
